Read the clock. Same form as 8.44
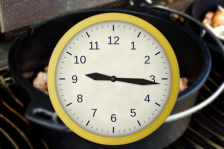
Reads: 9.16
